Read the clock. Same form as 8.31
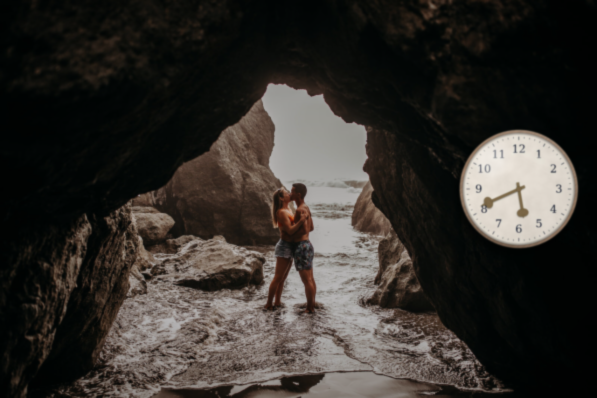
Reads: 5.41
